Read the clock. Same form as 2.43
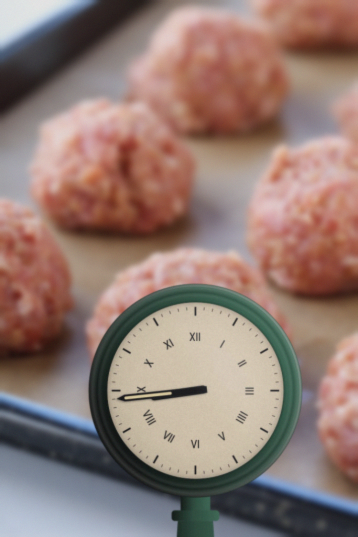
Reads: 8.44
